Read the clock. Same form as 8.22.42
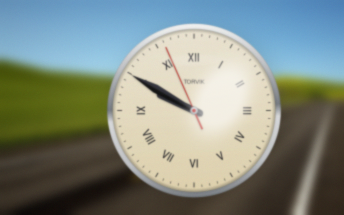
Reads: 9.49.56
